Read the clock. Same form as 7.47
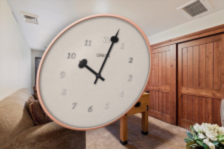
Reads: 10.02
